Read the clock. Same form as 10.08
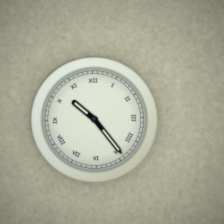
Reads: 10.24
